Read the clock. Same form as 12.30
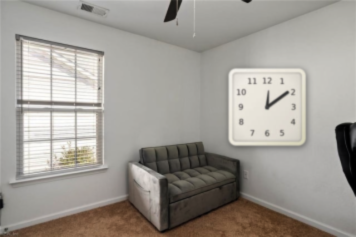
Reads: 12.09
